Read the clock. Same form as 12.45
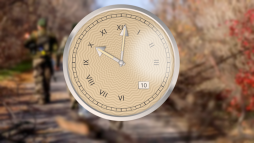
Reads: 10.01
